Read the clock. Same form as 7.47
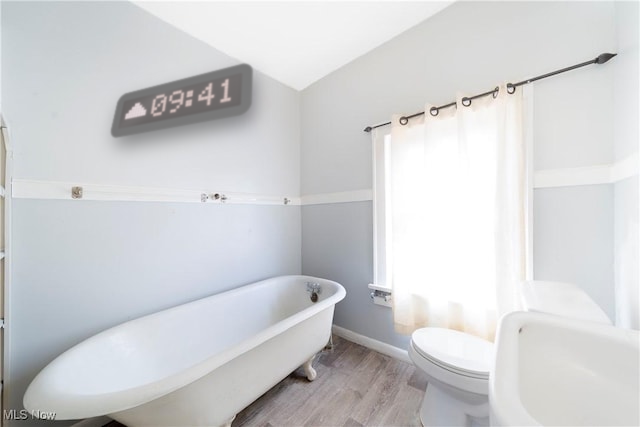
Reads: 9.41
